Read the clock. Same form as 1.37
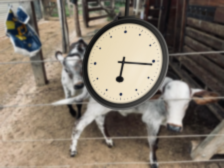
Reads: 6.16
